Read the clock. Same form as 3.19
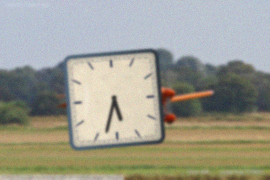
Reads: 5.33
